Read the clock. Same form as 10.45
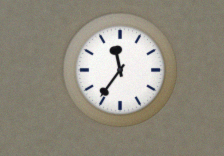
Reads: 11.36
